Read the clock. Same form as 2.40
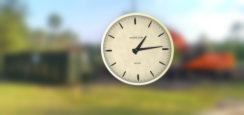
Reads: 1.14
